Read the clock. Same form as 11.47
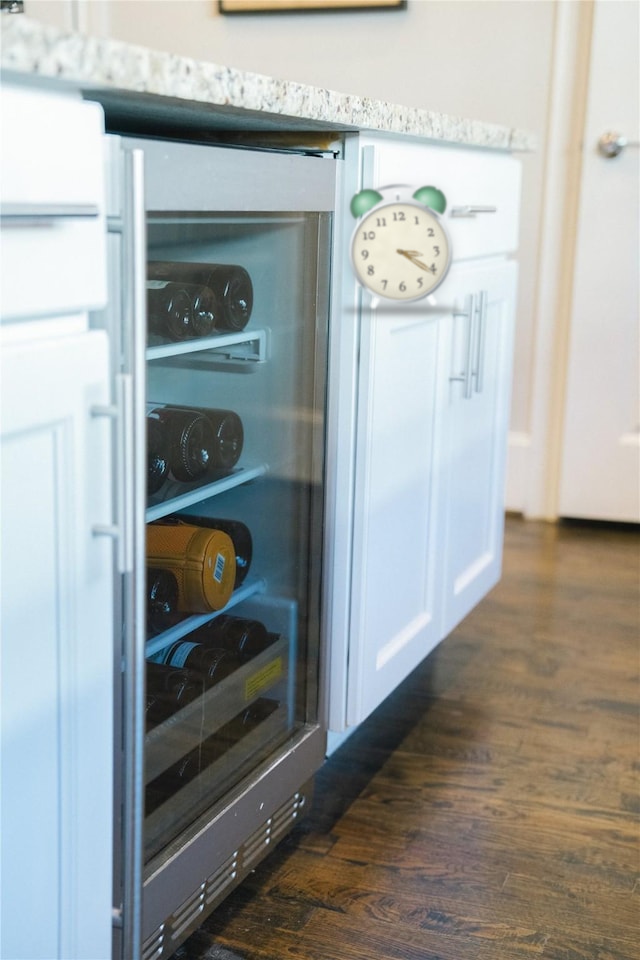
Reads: 3.21
